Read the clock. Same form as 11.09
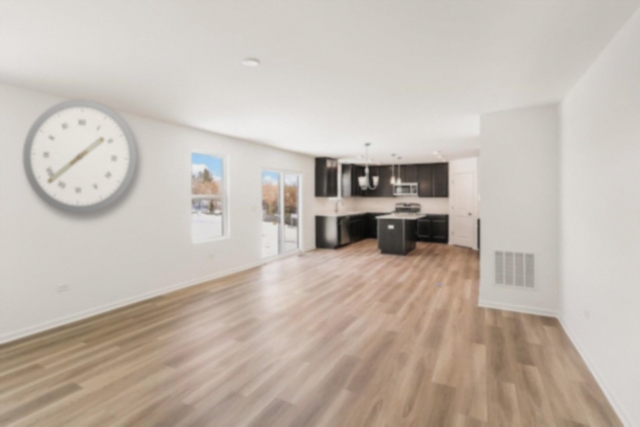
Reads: 1.38
